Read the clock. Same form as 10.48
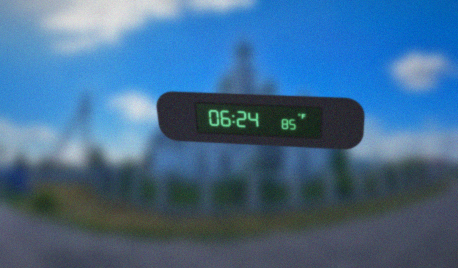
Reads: 6.24
